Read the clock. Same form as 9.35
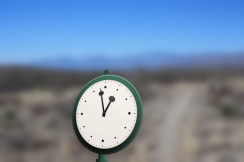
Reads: 12.58
